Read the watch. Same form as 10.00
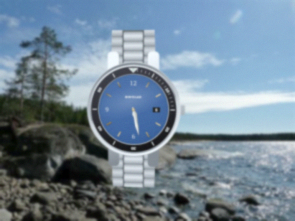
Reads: 5.28
